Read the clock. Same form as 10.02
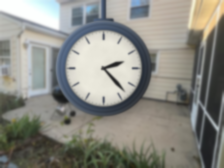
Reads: 2.23
